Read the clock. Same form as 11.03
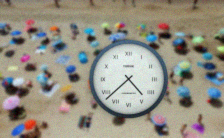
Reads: 4.38
